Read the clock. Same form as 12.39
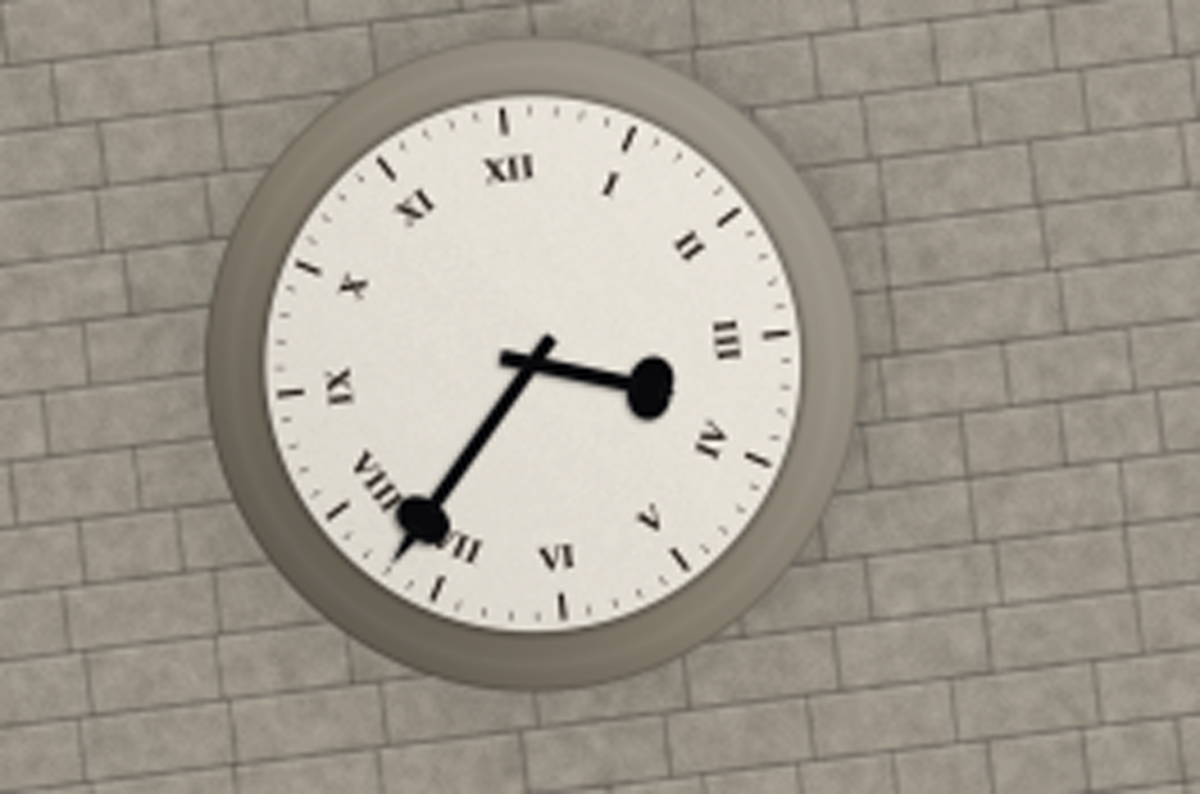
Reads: 3.37
